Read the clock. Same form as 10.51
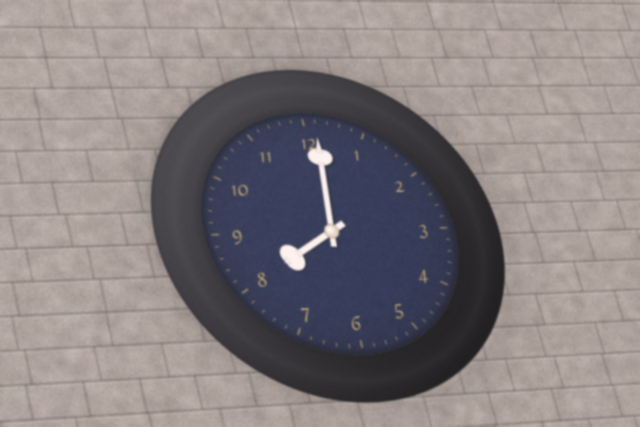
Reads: 8.01
